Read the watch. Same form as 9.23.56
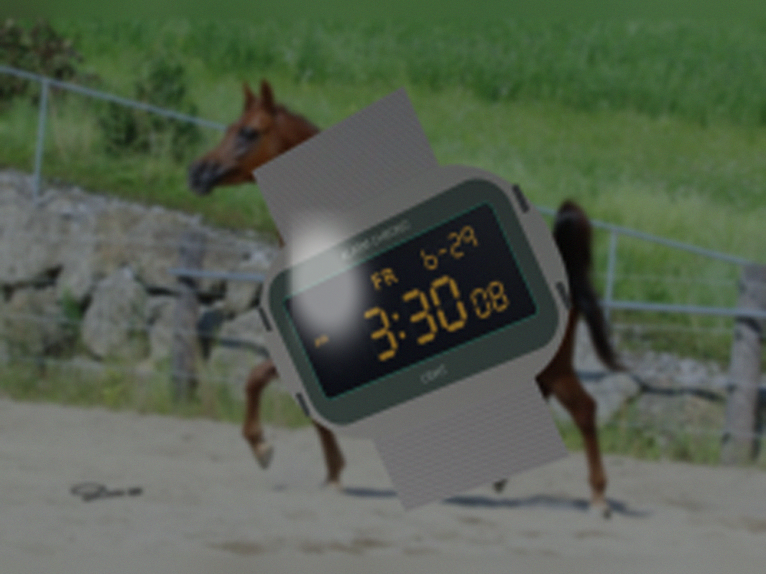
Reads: 3.30.08
